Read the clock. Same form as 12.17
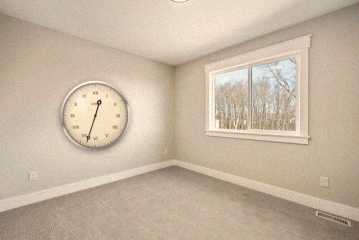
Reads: 12.33
